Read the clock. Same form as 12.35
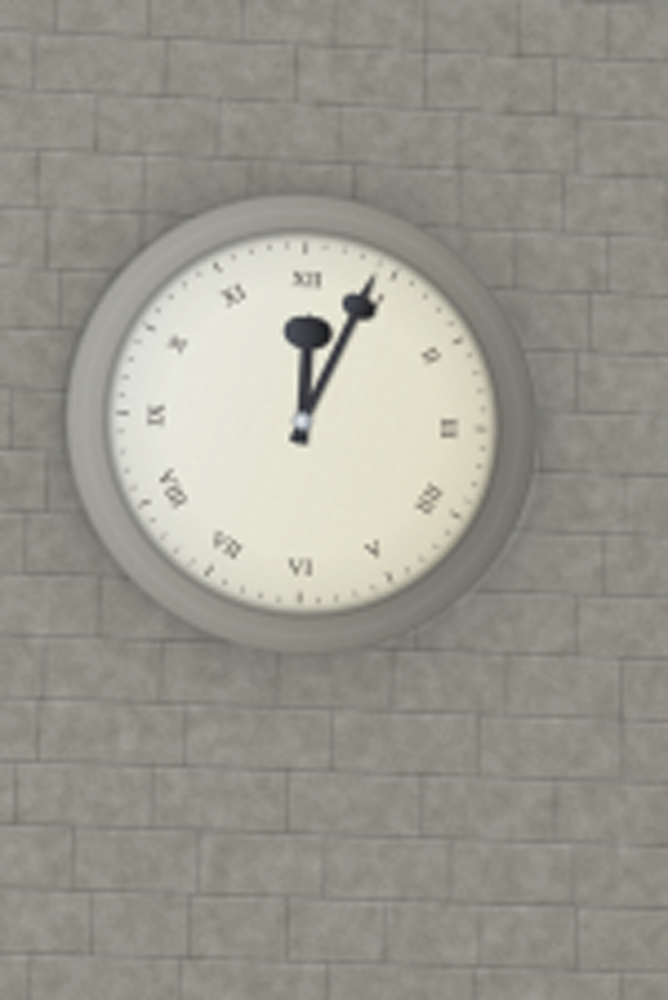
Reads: 12.04
